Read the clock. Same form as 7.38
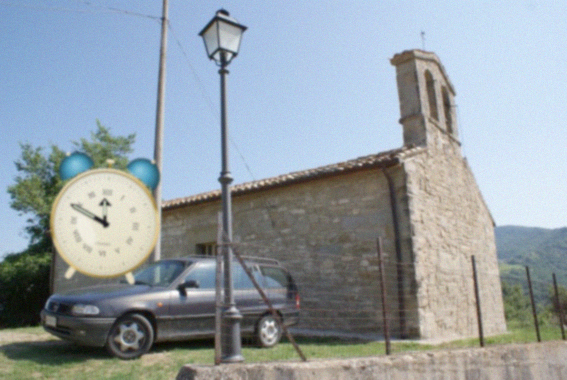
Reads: 11.49
